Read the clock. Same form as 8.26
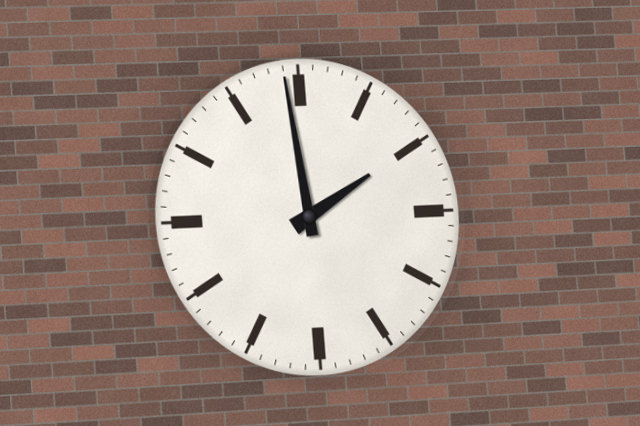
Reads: 1.59
